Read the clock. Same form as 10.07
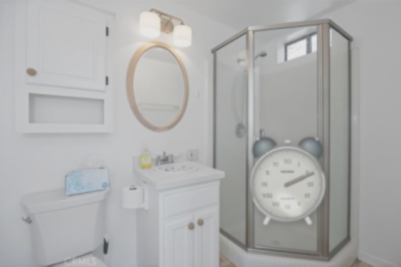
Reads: 2.11
